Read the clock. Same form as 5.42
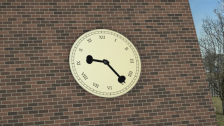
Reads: 9.24
